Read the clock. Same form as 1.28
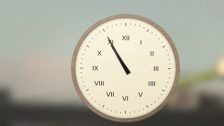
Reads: 10.55
